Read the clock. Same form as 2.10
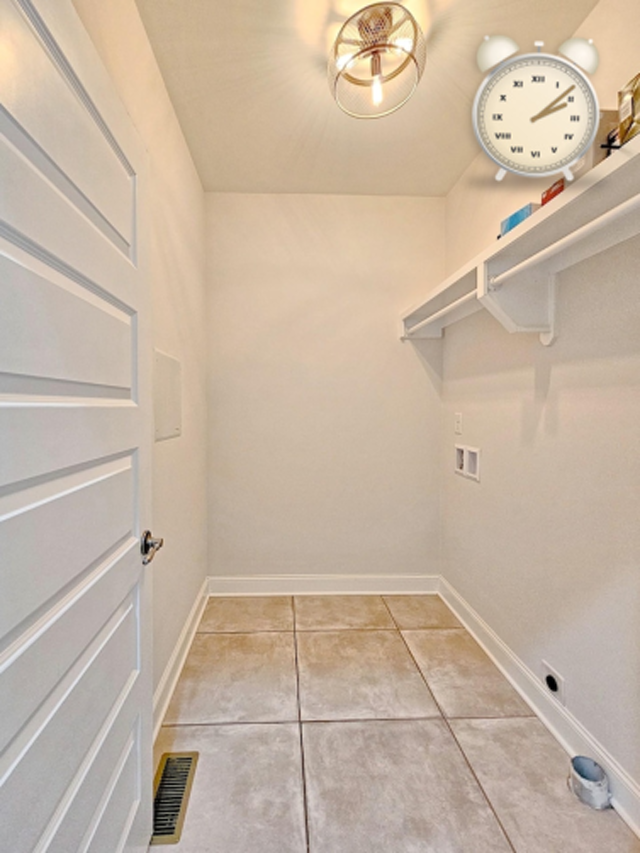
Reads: 2.08
